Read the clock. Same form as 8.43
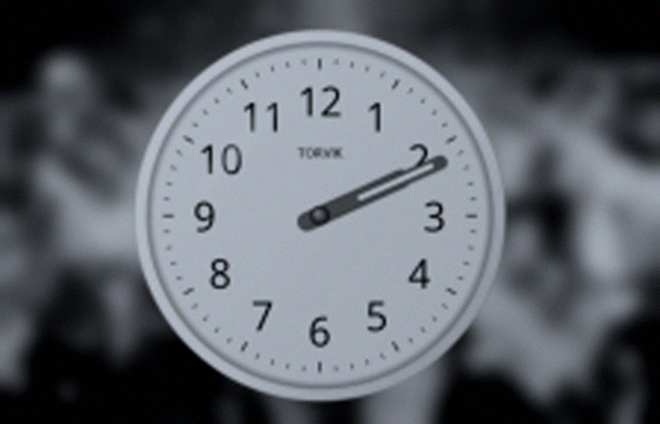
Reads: 2.11
